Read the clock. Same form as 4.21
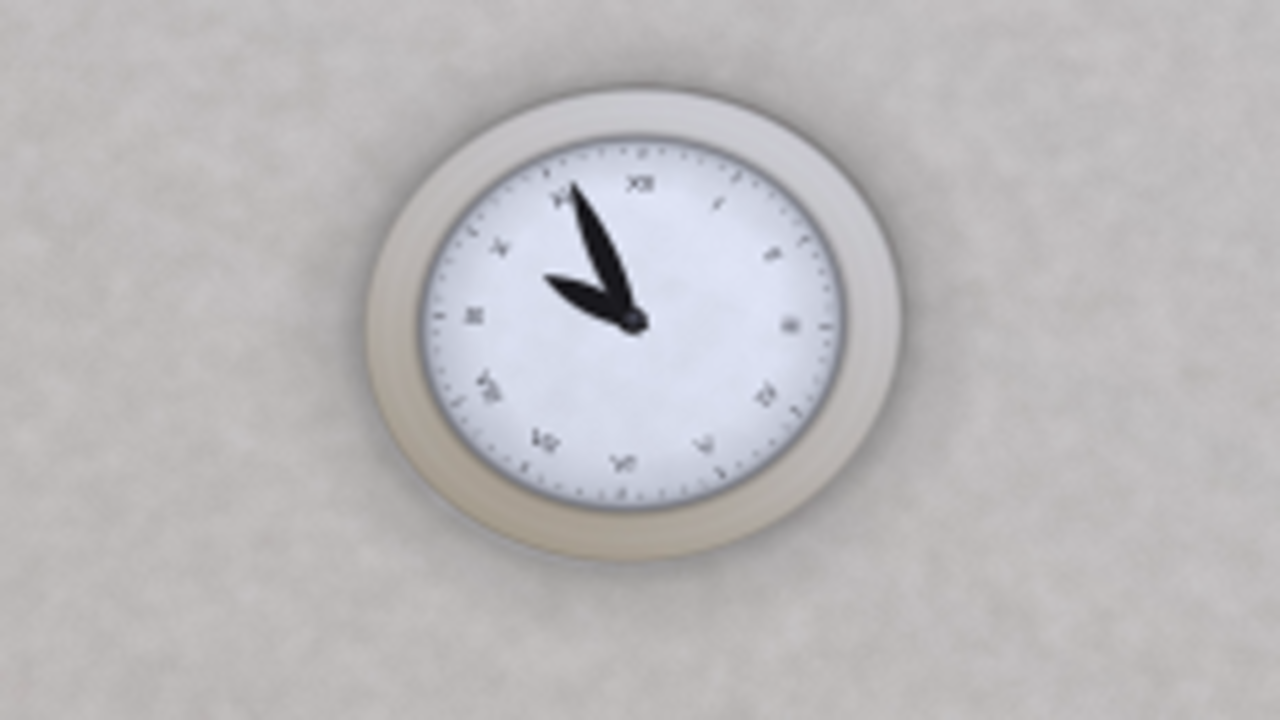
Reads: 9.56
